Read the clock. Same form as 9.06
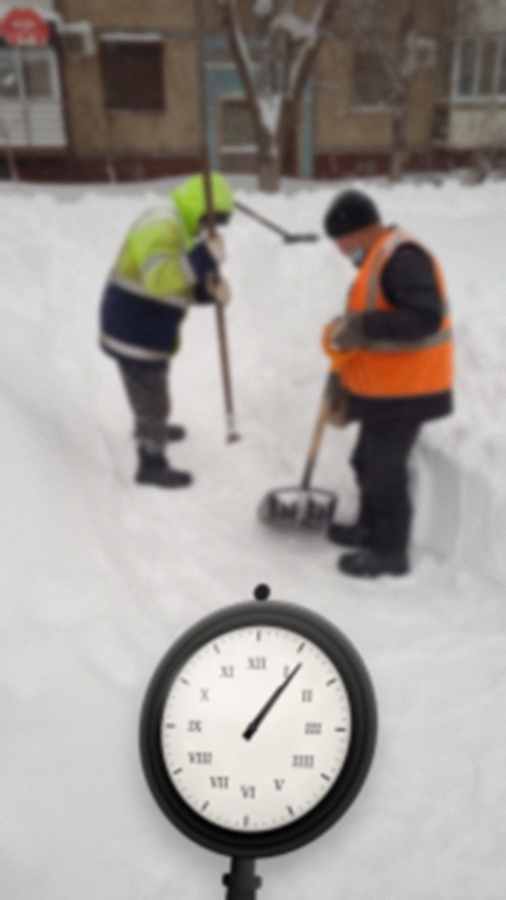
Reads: 1.06
